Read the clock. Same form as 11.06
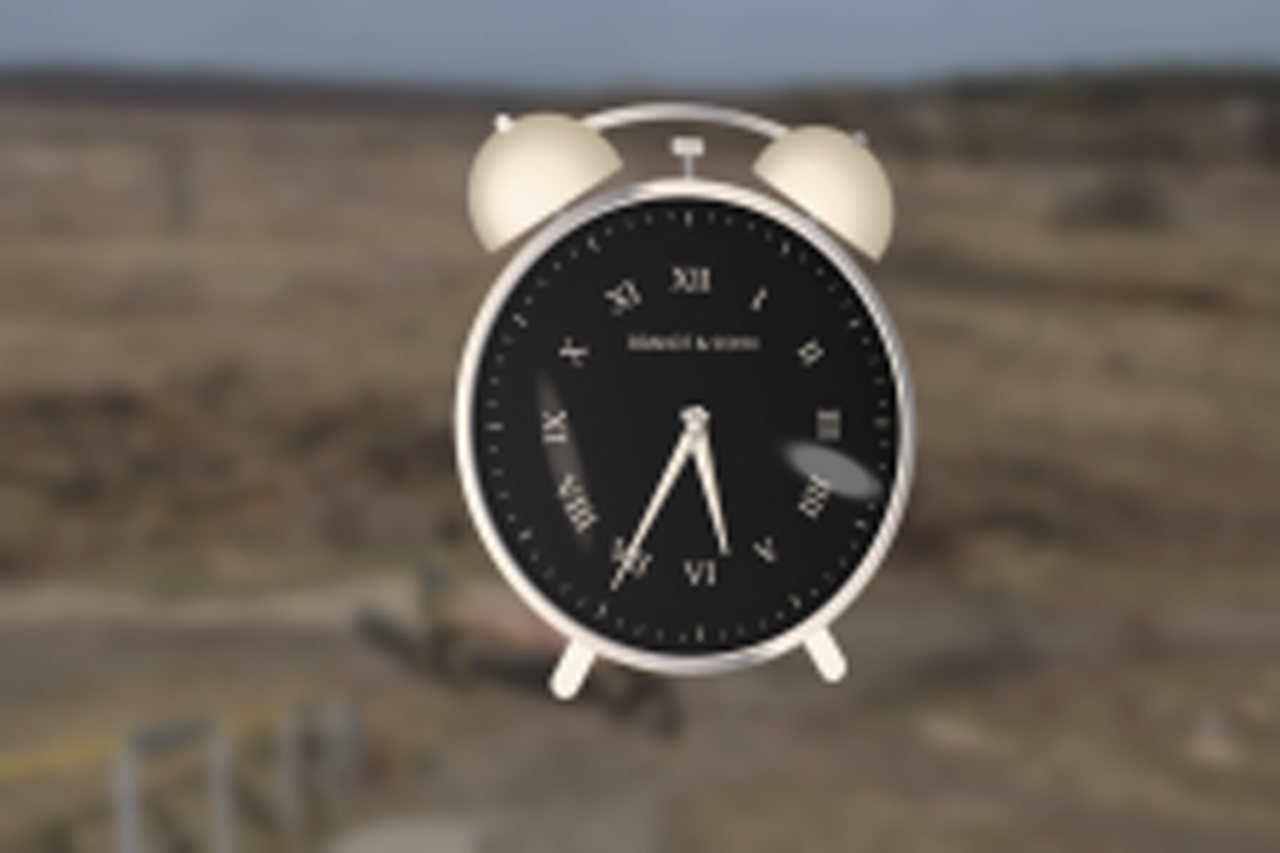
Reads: 5.35
